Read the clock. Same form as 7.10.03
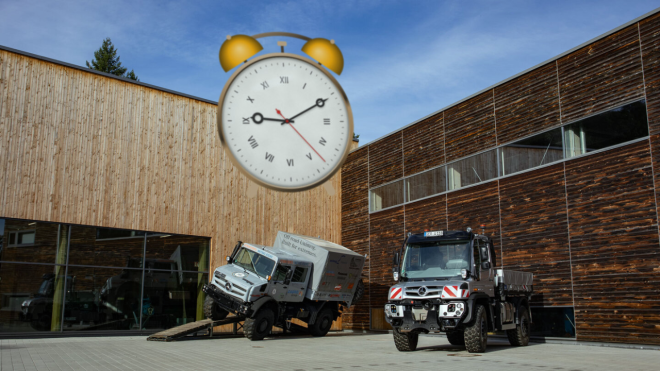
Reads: 9.10.23
